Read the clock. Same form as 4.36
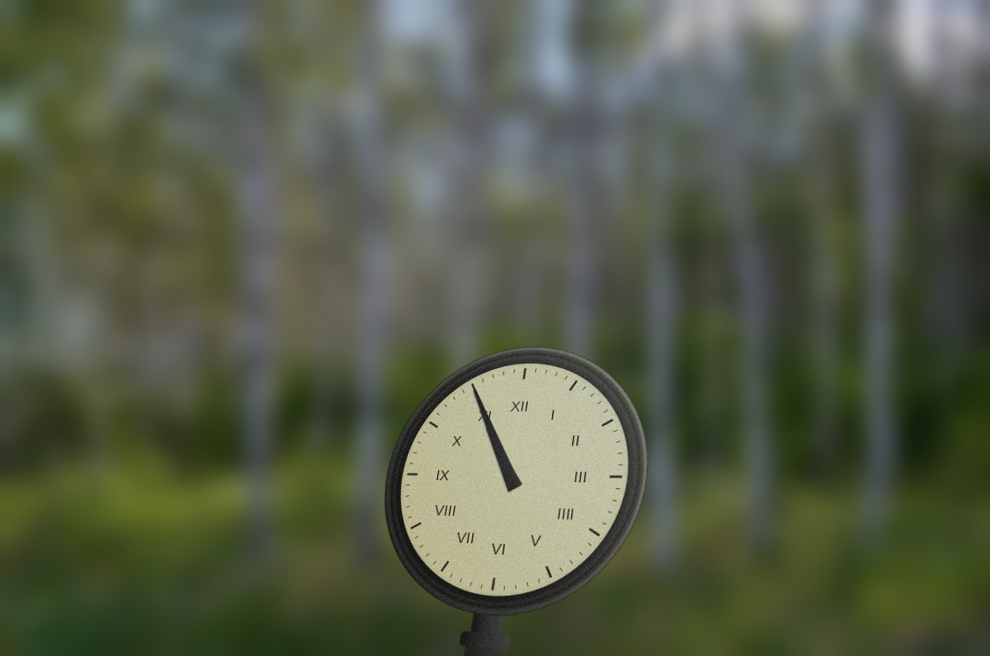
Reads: 10.55
